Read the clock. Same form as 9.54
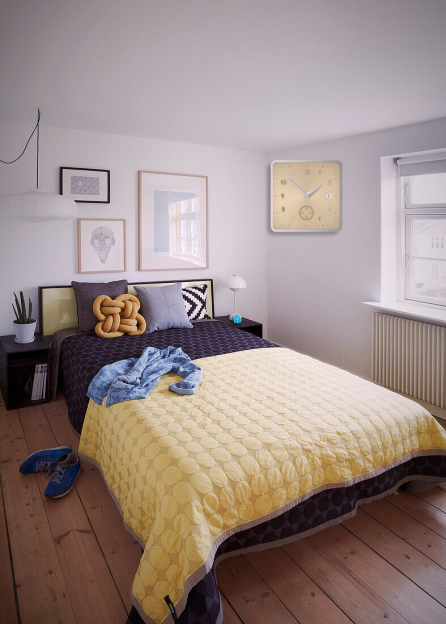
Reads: 1.52
